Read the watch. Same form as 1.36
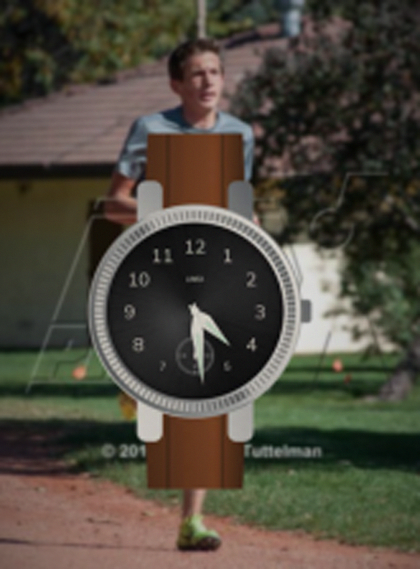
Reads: 4.29
